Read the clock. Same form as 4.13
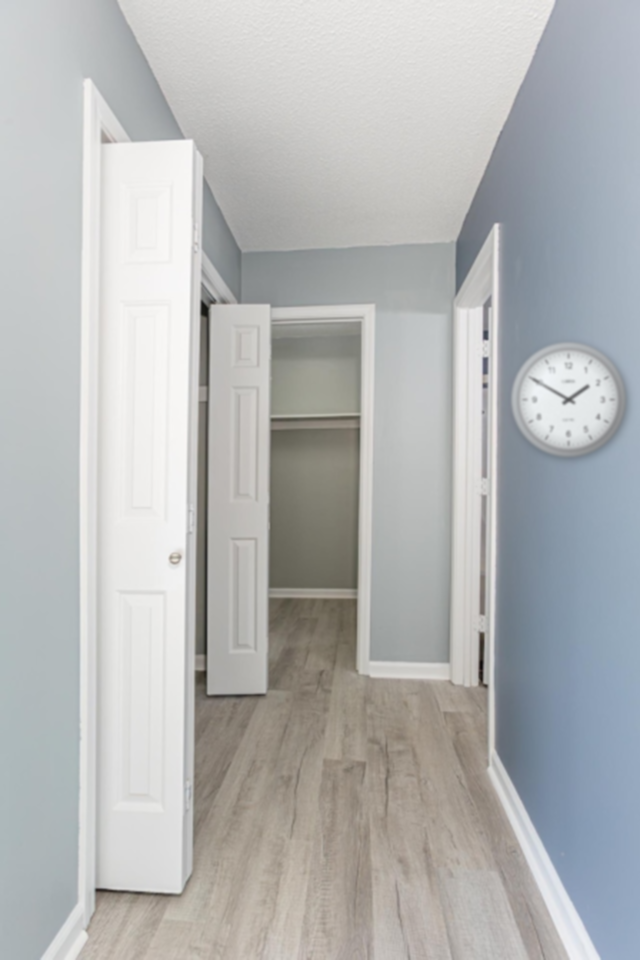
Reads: 1.50
